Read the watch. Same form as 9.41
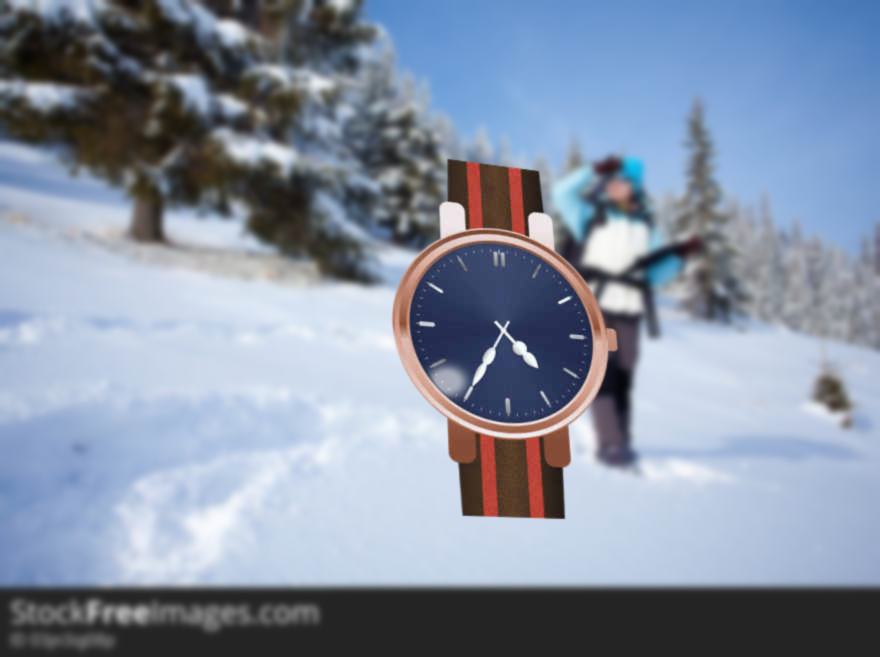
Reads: 4.35
